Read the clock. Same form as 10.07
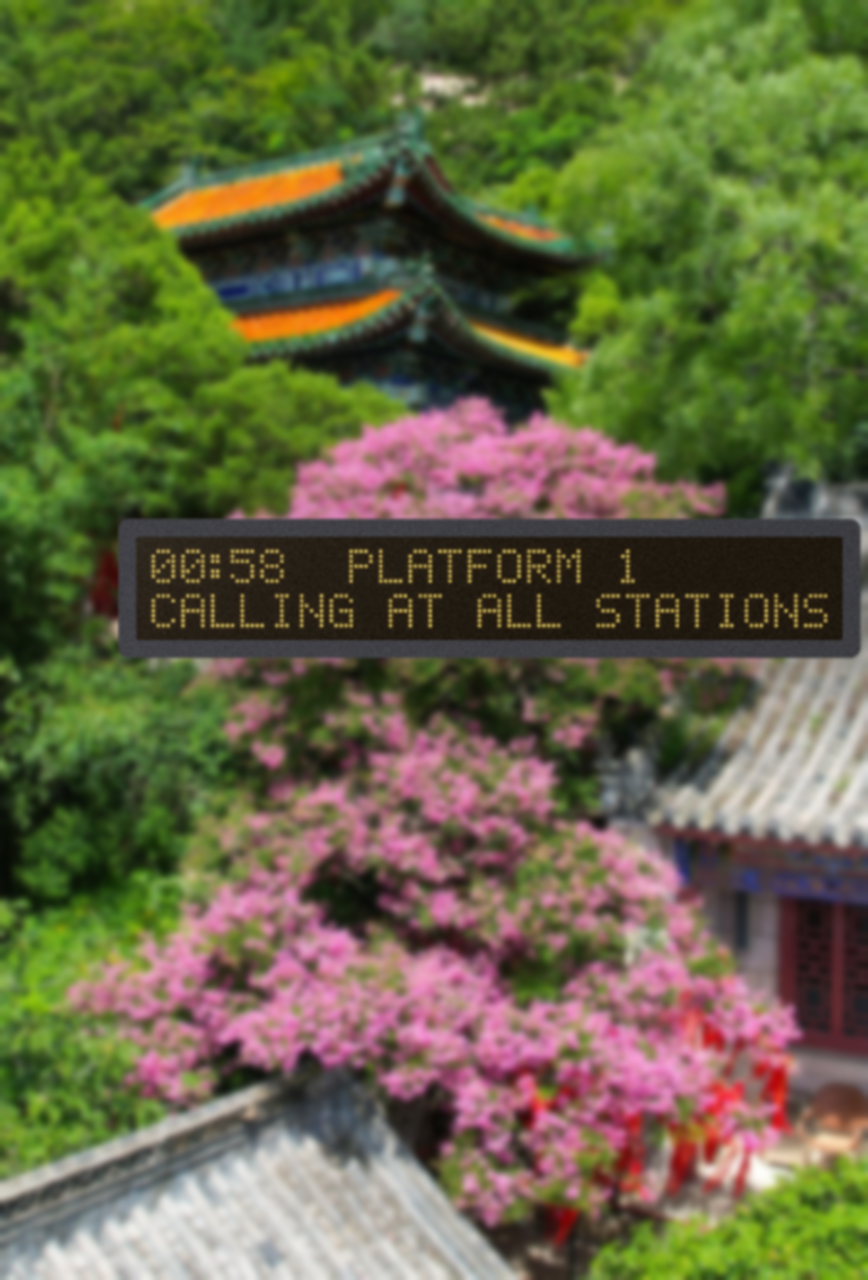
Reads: 0.58
